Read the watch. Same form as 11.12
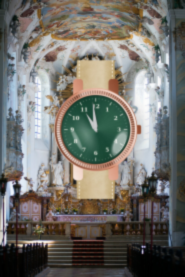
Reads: 10.59
